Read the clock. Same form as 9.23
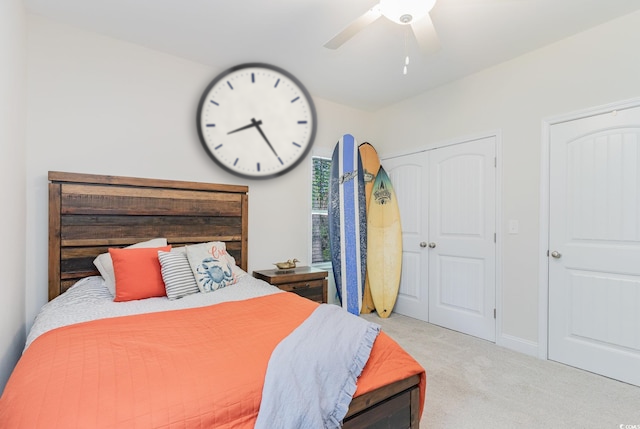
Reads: 8.25
